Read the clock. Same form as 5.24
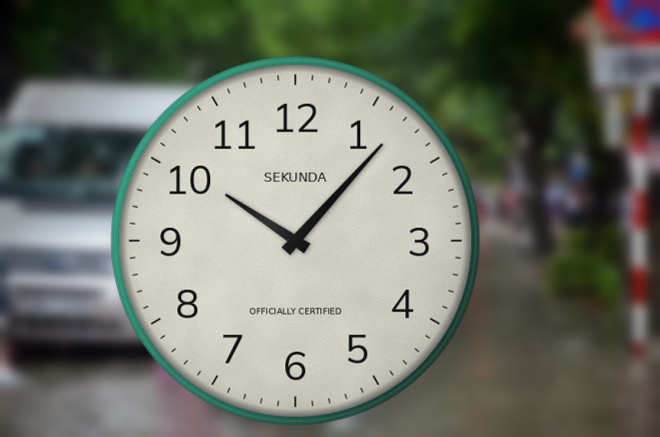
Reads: 10.07
